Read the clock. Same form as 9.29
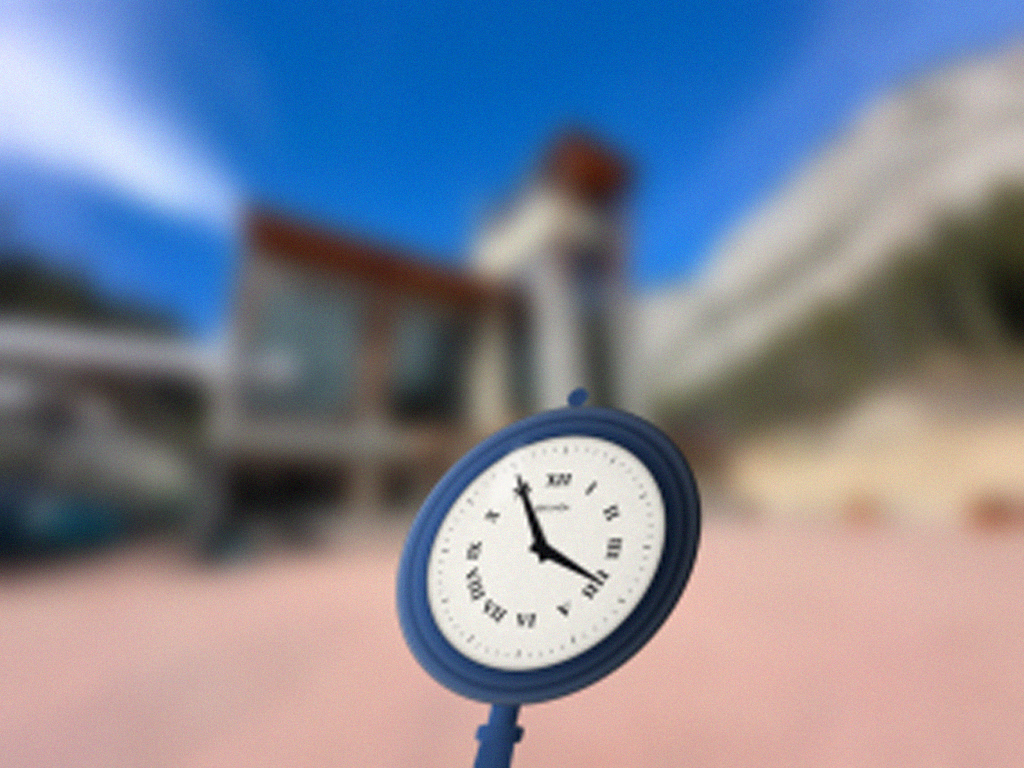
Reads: 3.55
